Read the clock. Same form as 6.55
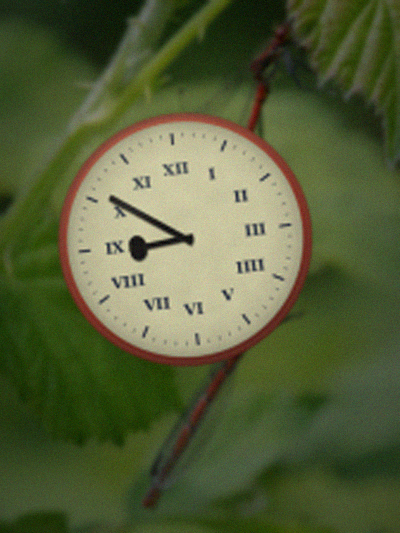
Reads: 8.51
